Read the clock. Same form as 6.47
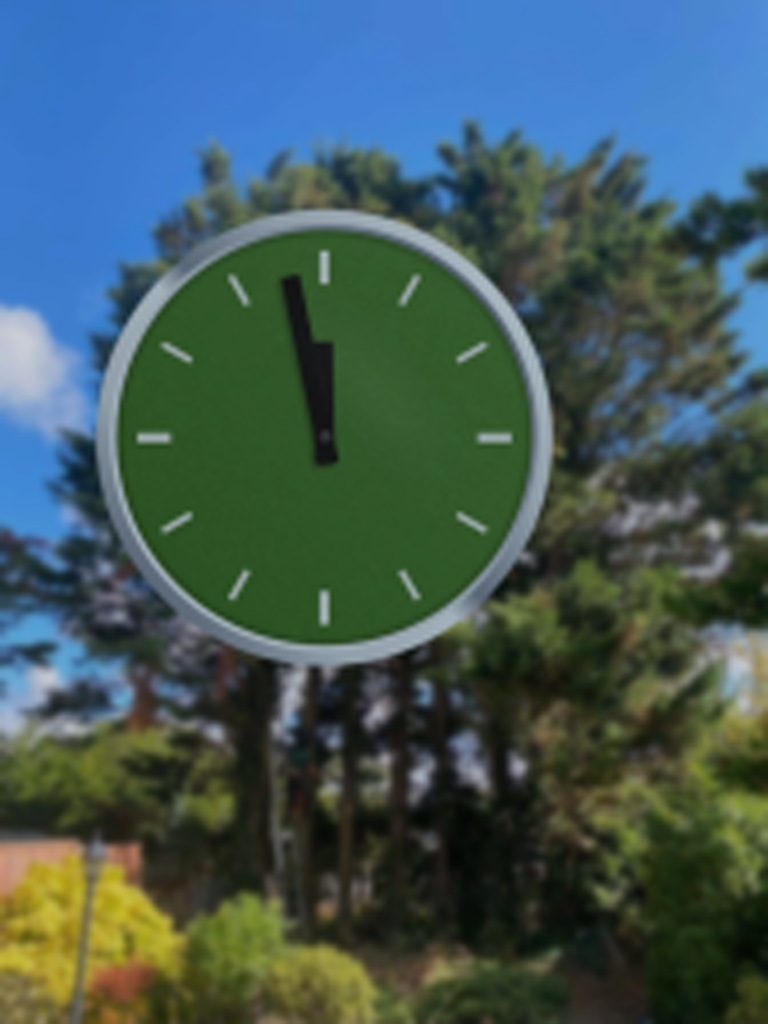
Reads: 11.58
